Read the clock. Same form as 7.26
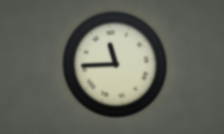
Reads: 11.46
